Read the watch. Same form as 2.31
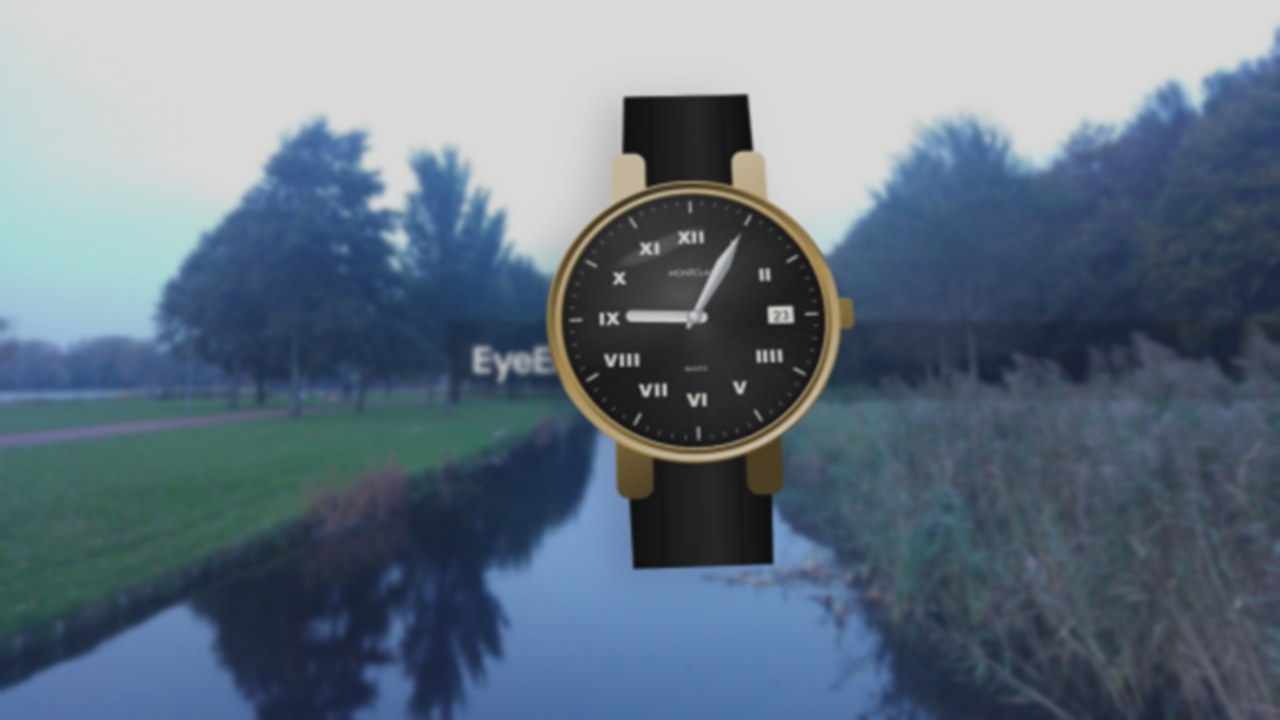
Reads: 9.05
